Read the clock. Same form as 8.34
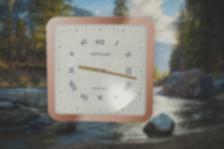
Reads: 9.17
